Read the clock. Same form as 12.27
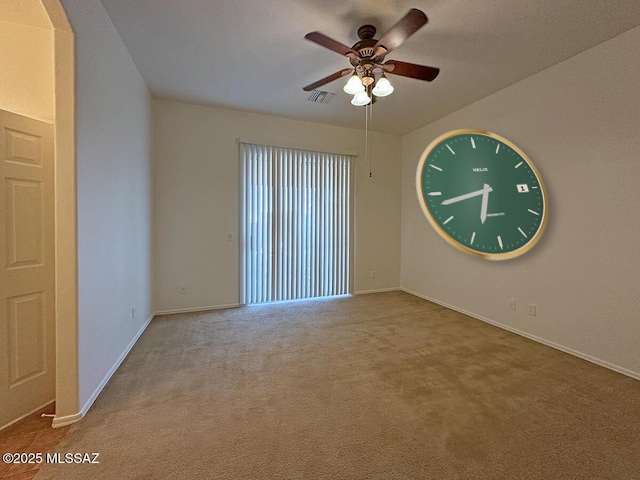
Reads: 6.43
